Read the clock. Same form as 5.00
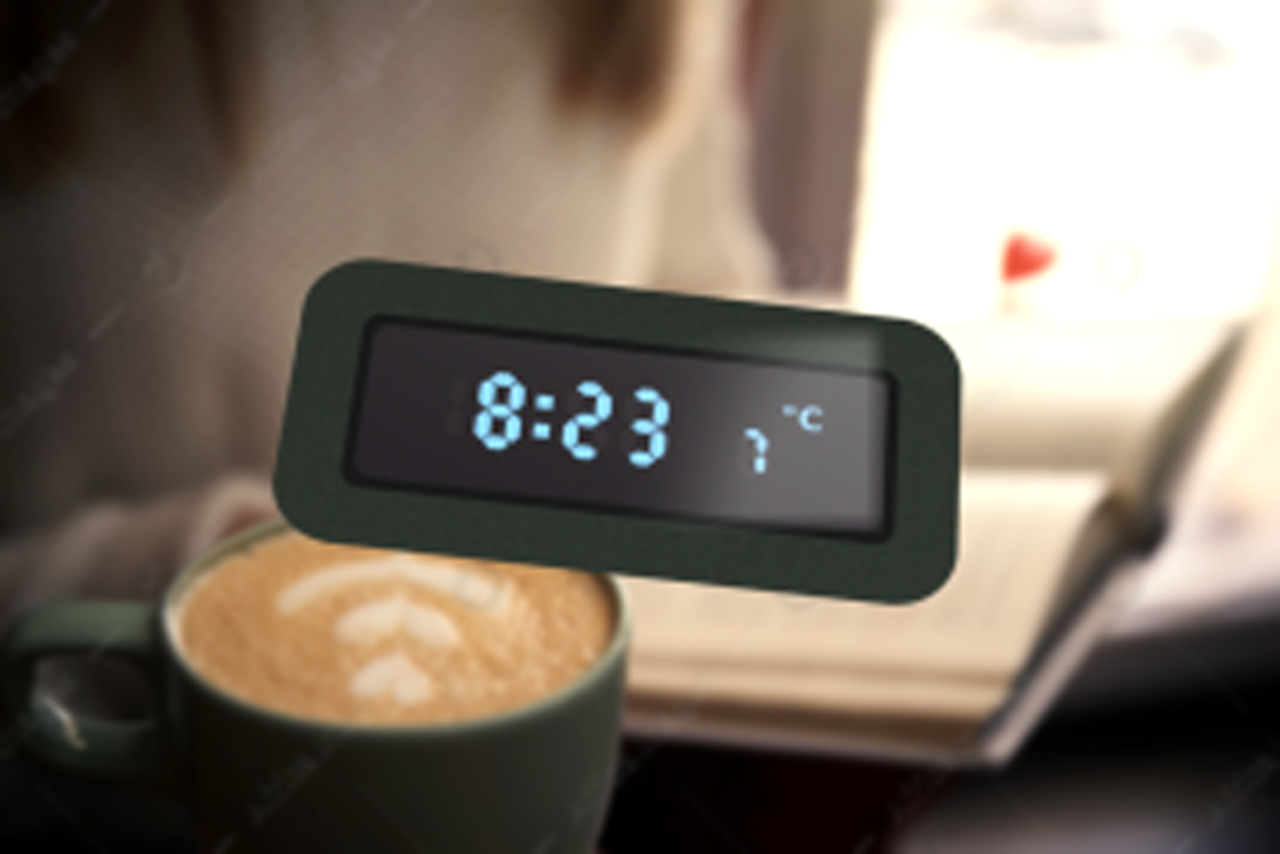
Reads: 8.23
